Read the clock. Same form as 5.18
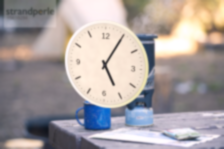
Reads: 5.05
